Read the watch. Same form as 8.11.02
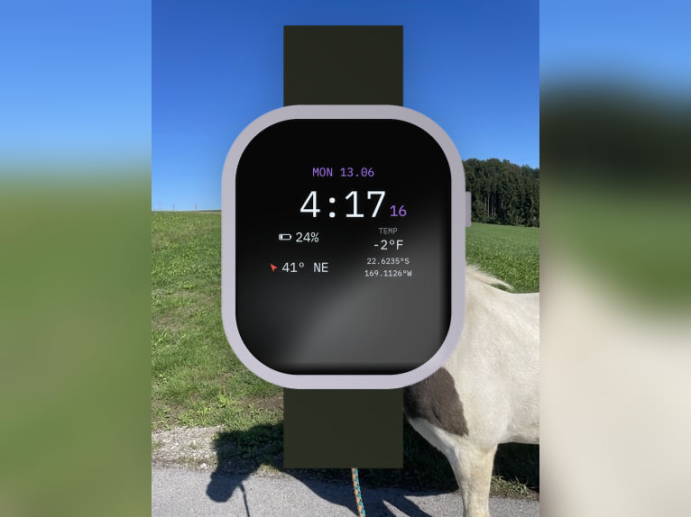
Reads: 4.17.16
